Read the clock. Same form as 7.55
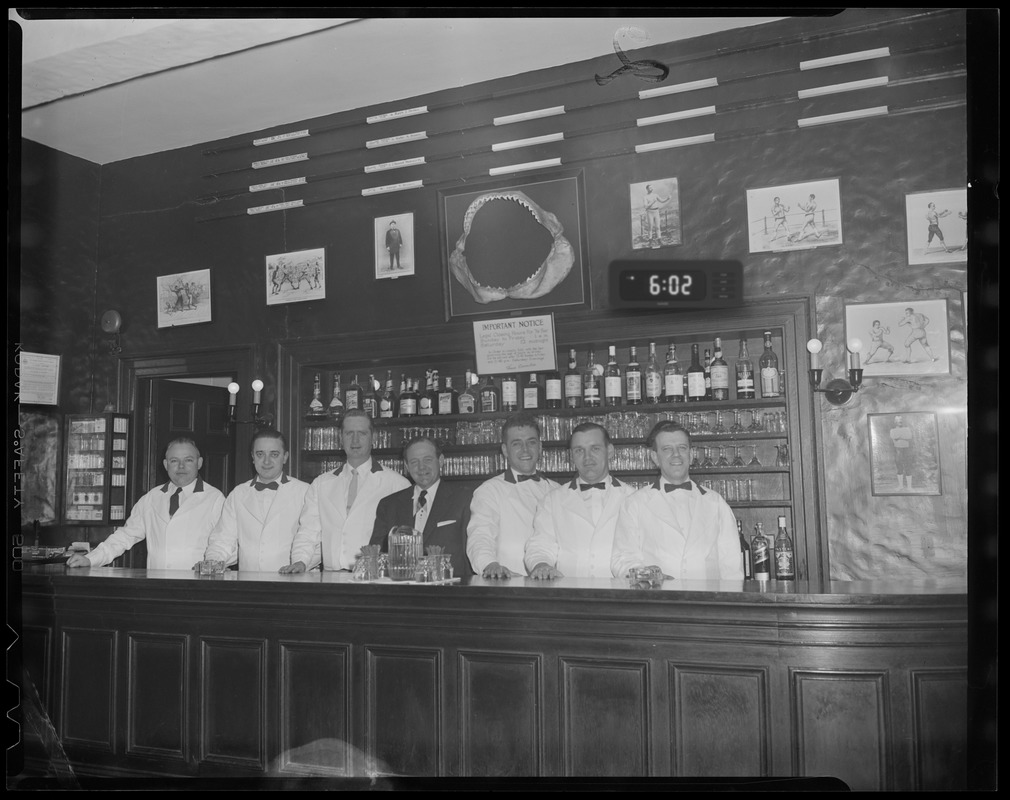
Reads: 6.02
